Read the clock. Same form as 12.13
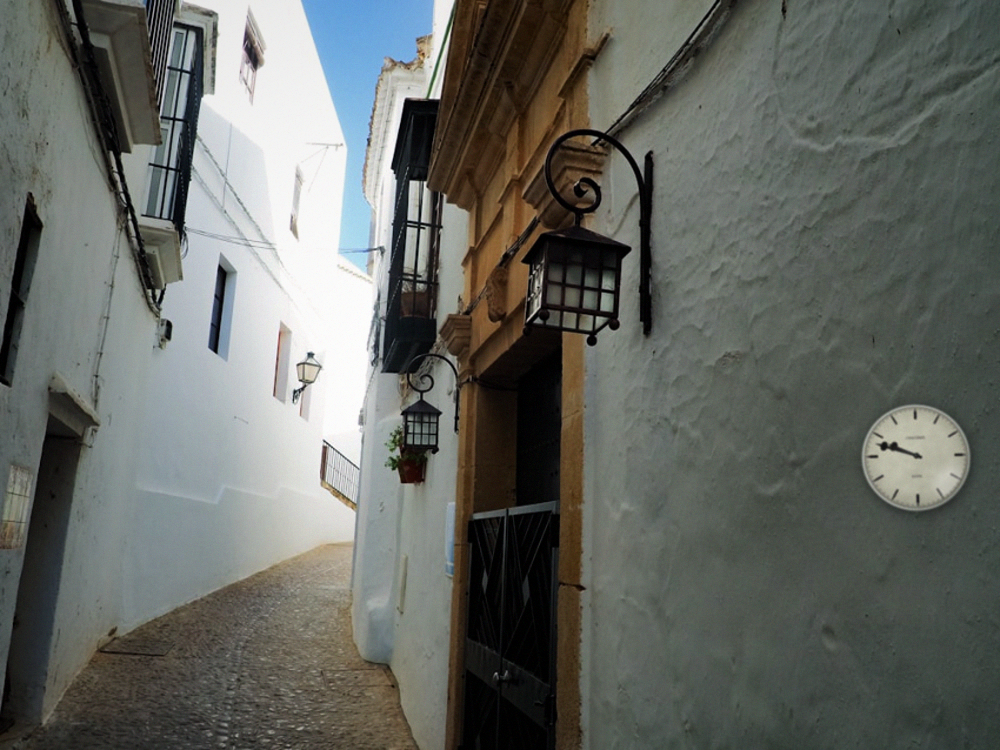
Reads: 9.48
